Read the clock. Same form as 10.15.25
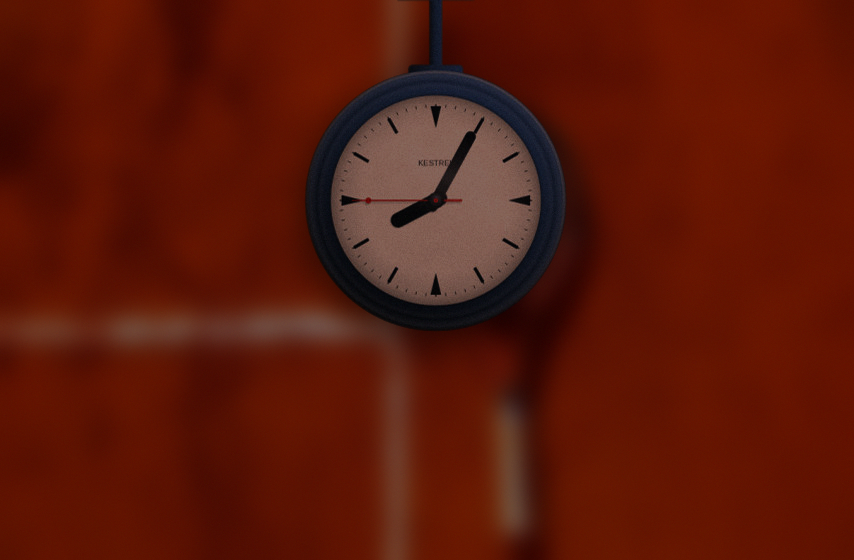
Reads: 8.04.45
